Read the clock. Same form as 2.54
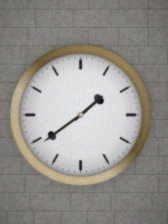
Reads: 1.39
